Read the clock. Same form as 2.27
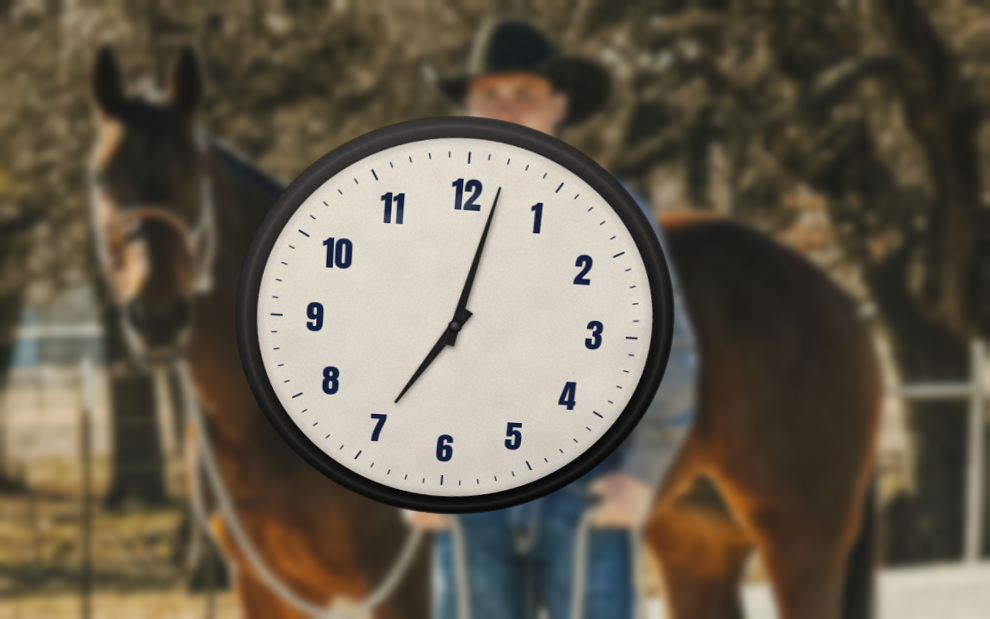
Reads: 7.02
